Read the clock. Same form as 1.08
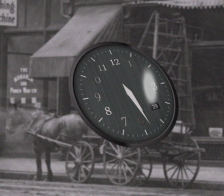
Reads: 5.28
